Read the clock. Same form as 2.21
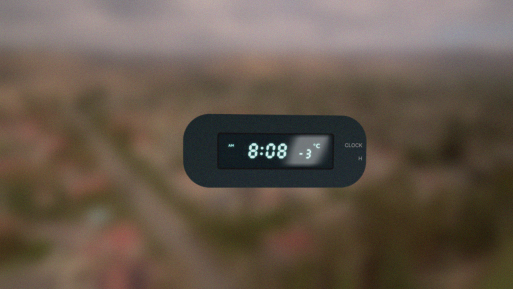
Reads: 8.08
